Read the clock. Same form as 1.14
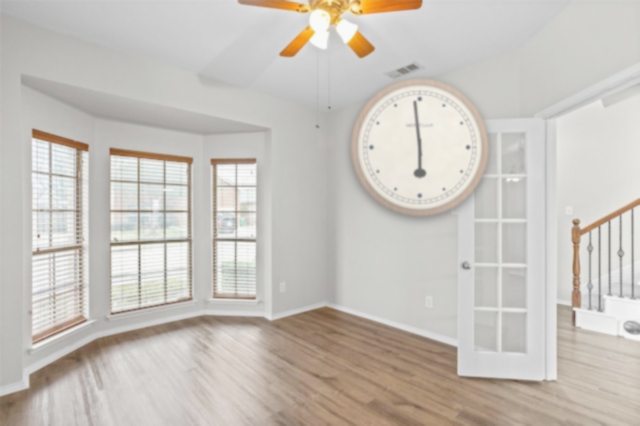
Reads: 5.59
